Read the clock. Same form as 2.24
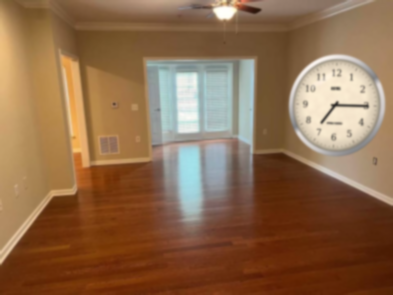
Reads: 7.15
